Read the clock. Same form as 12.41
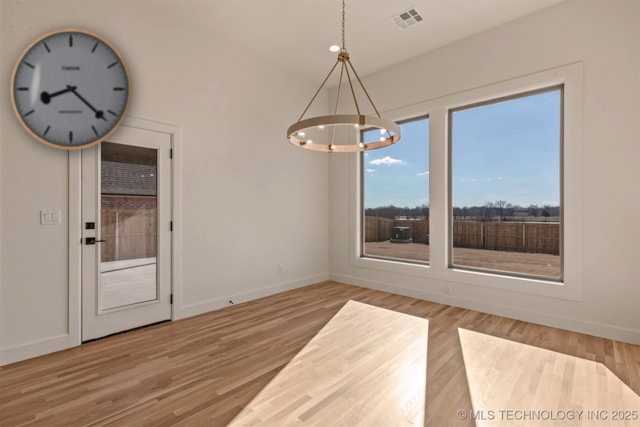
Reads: 8.22
